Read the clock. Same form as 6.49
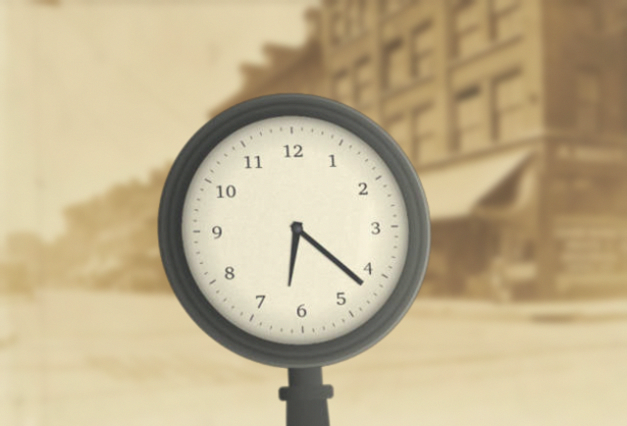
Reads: 6.22
